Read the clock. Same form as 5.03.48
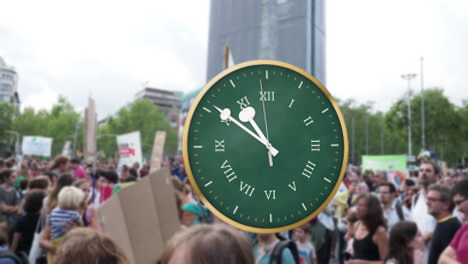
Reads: 10.50.59
